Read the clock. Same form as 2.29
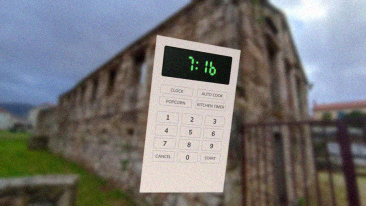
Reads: 7.16
